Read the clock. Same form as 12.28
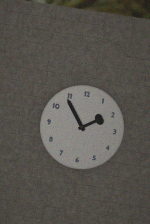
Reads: 1.54
